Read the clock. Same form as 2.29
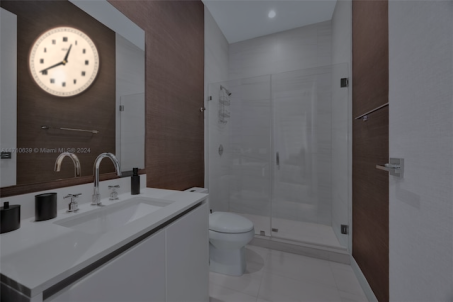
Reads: 12.41
